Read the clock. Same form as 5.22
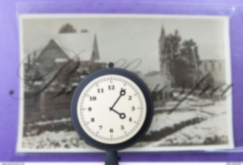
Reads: 4.06
